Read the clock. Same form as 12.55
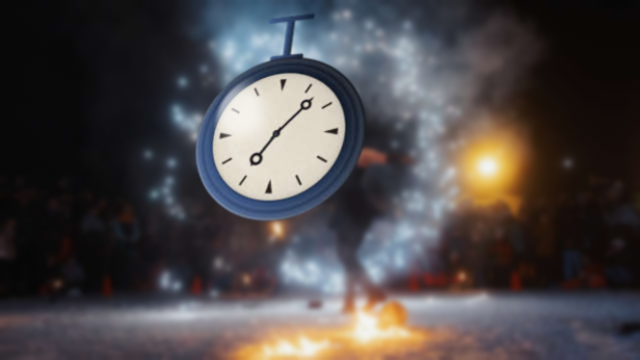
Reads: 7.07
